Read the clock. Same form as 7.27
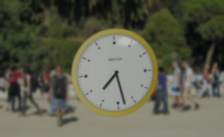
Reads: 7.28
